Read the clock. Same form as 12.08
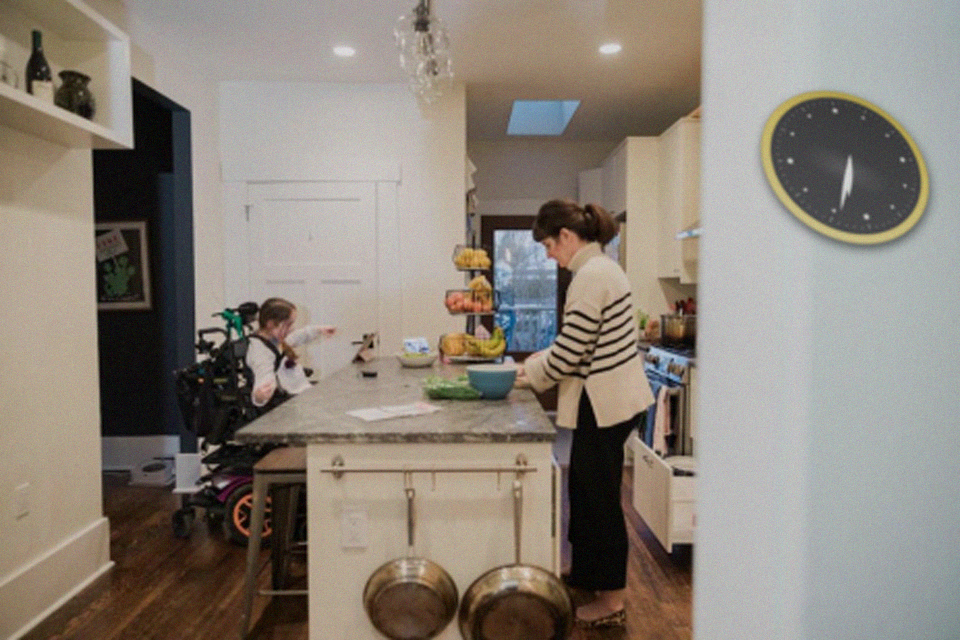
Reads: 6.34
